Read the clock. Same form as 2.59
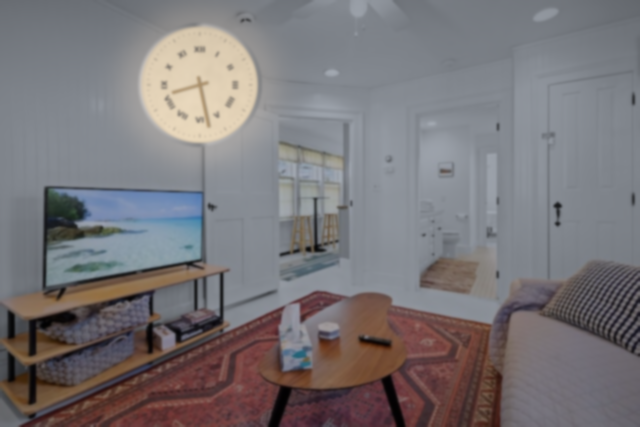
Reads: 8.28
